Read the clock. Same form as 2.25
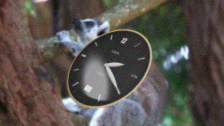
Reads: 2.20
